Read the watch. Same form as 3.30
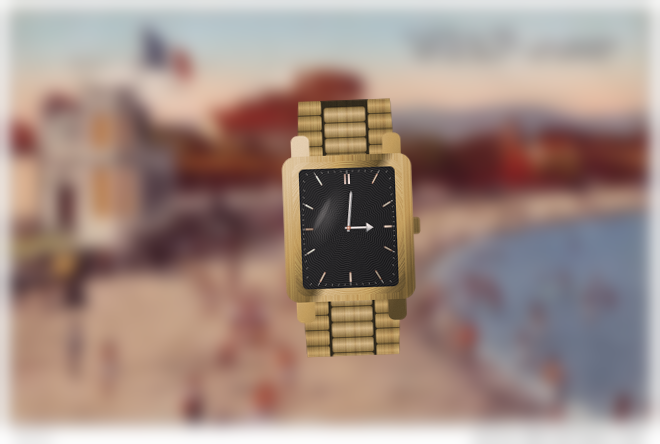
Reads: 3.01
